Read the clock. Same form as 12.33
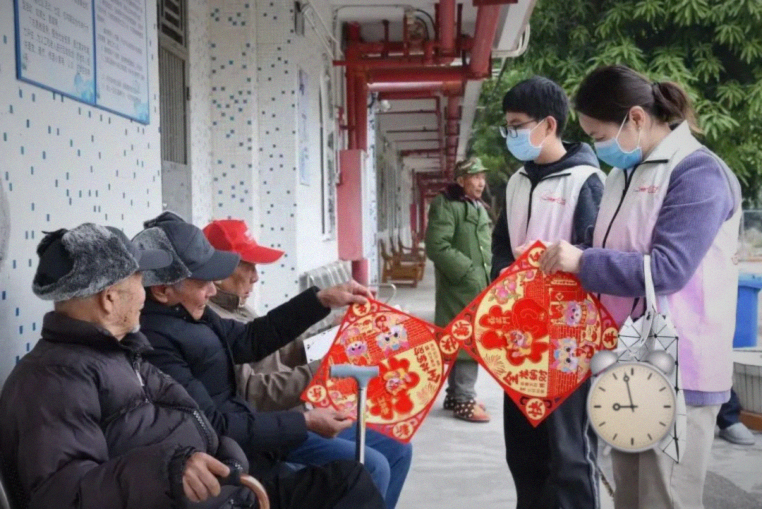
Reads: 8.58
